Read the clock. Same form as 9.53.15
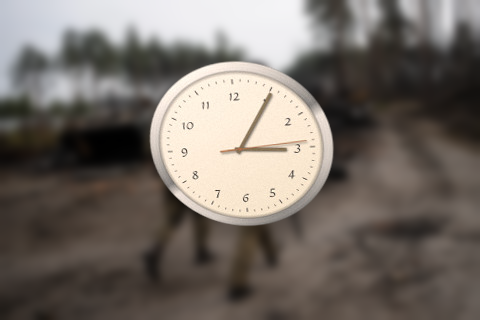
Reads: 3.05.14
